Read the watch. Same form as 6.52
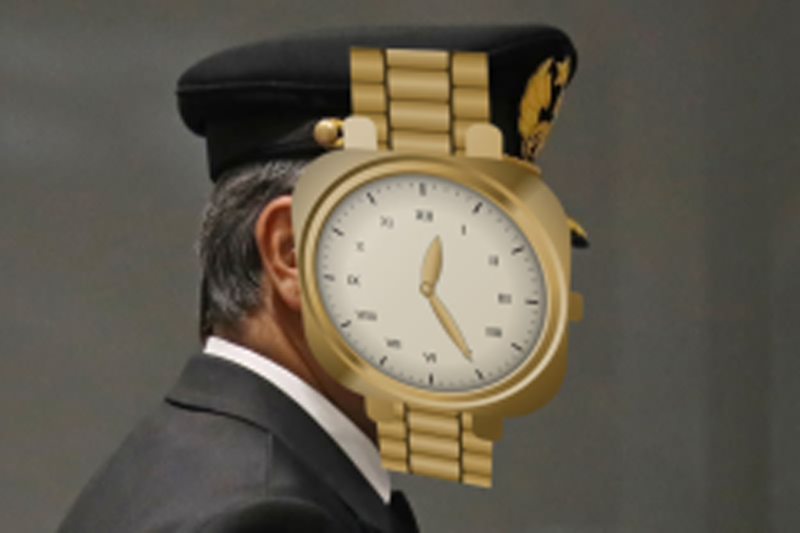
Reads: 12.25
